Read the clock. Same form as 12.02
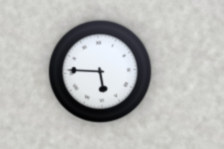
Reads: 5.46
